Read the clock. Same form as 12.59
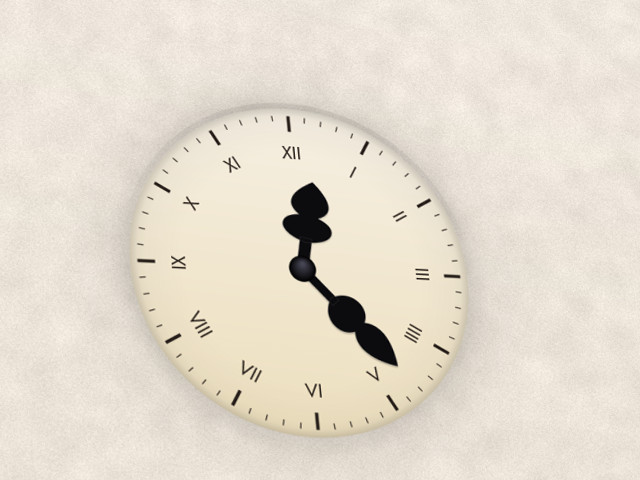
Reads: 12.23
